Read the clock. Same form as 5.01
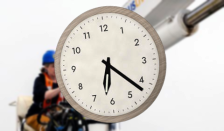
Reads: 6.22
